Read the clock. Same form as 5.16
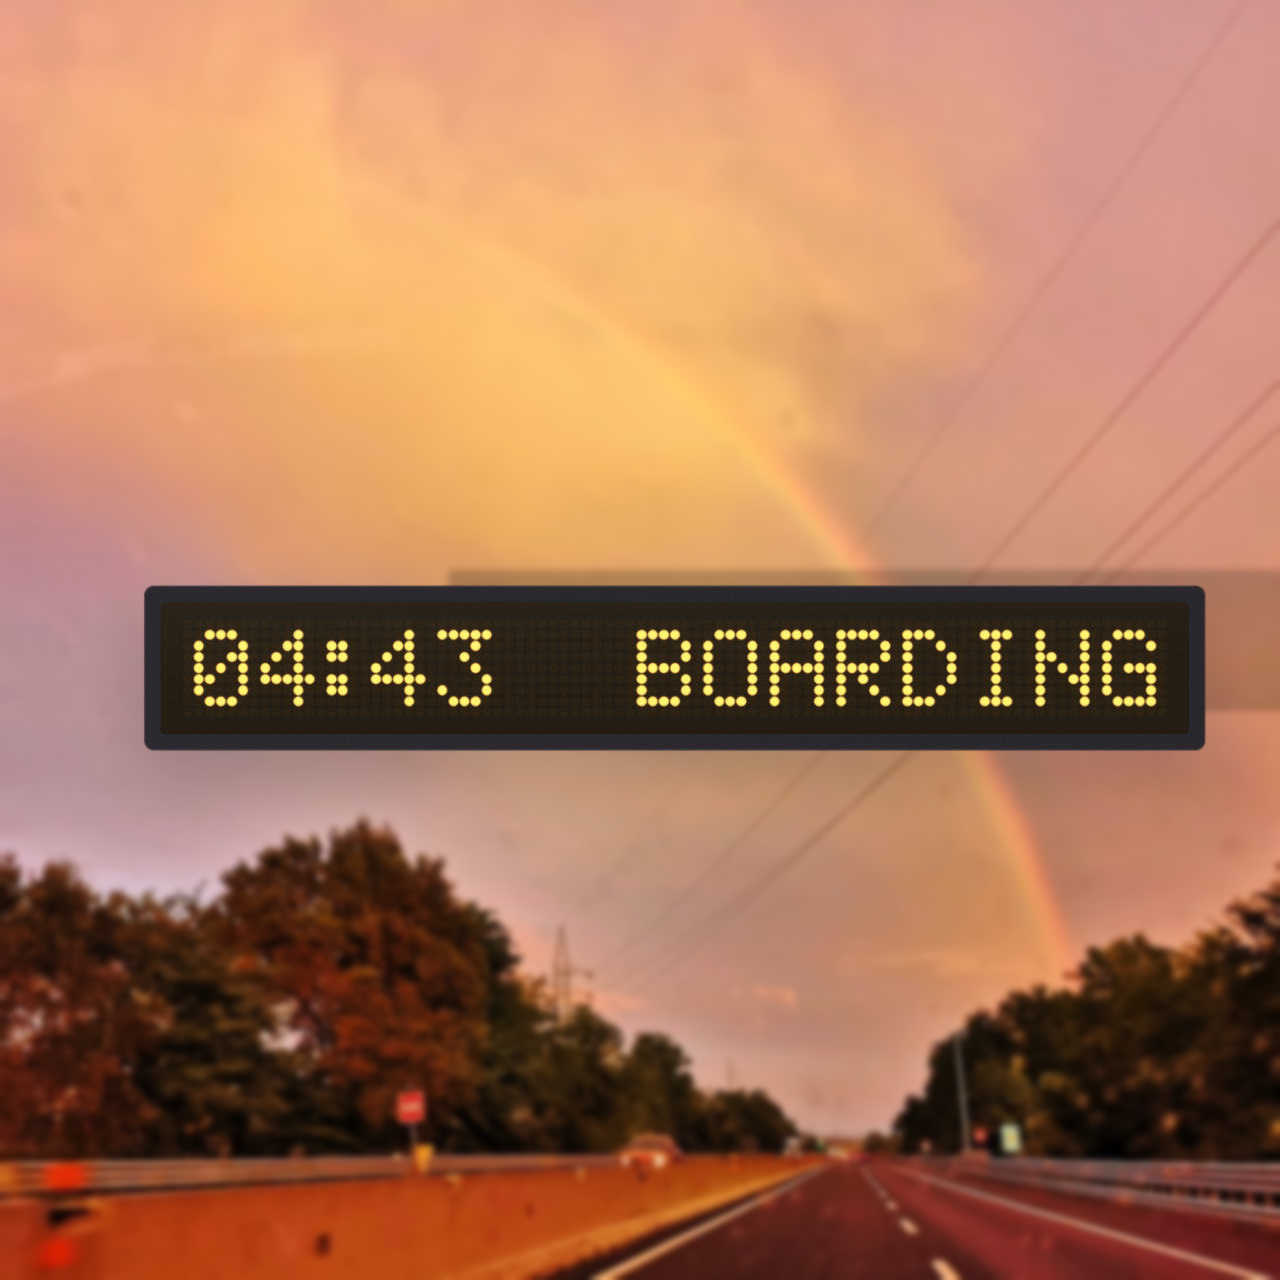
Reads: 4.43
